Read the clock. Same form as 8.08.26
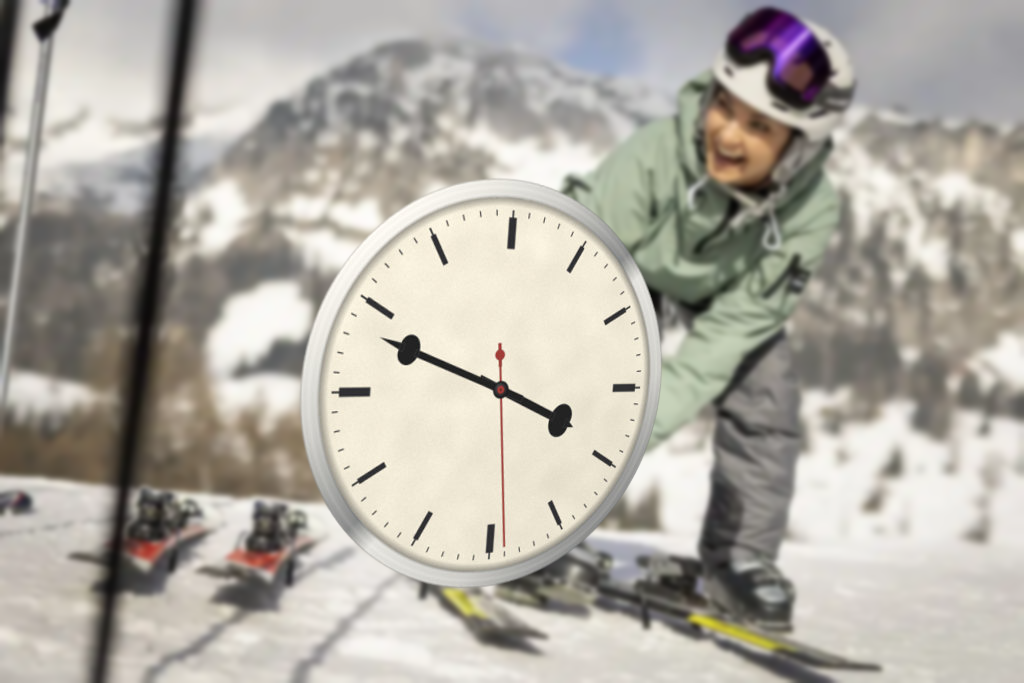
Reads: 3.48.29
